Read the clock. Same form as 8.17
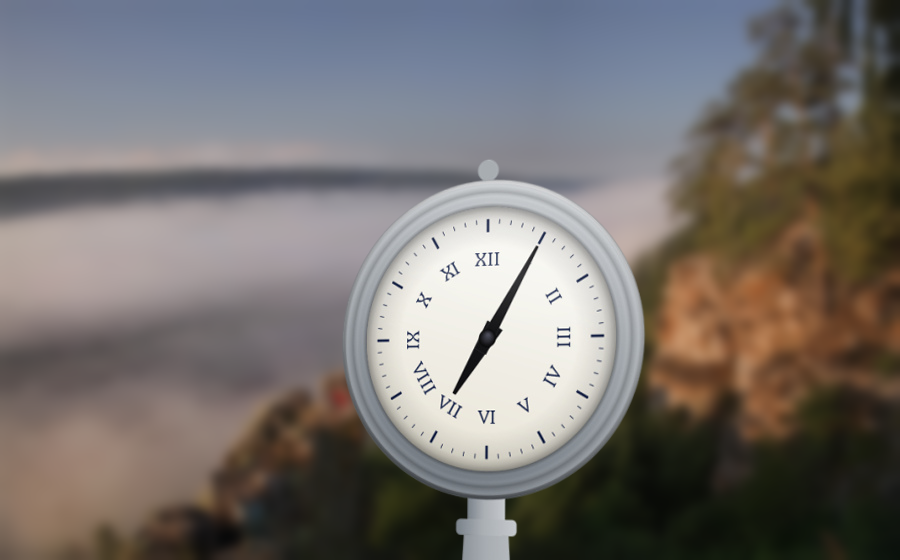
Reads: 7.05
